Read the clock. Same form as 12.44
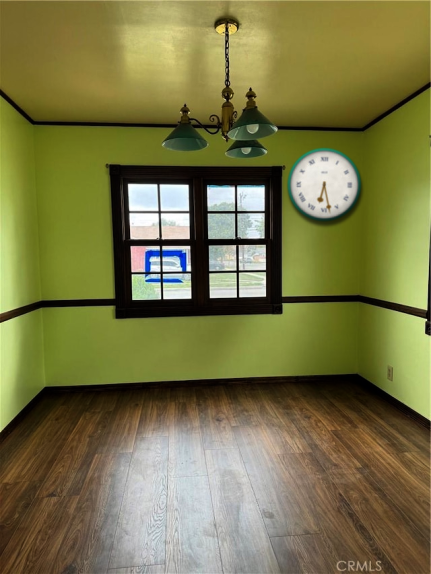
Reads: 6.28
